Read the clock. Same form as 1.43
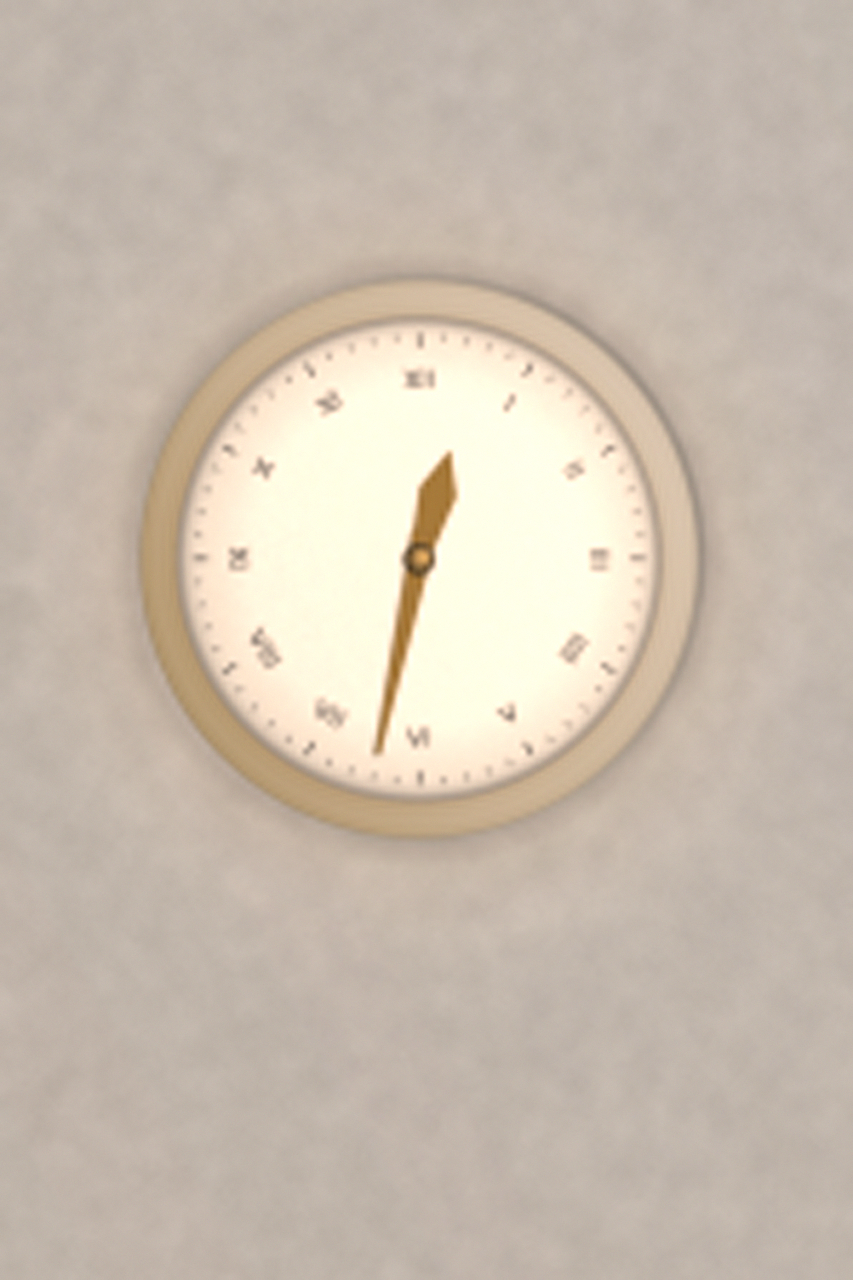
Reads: 12.32
